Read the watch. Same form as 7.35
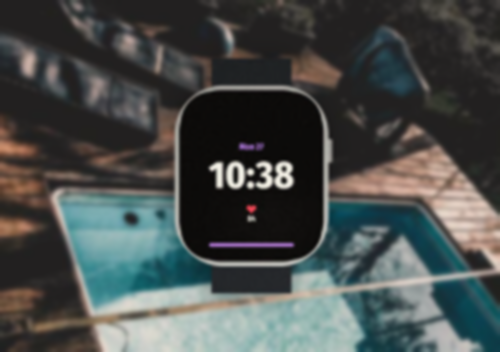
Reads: 10.38
